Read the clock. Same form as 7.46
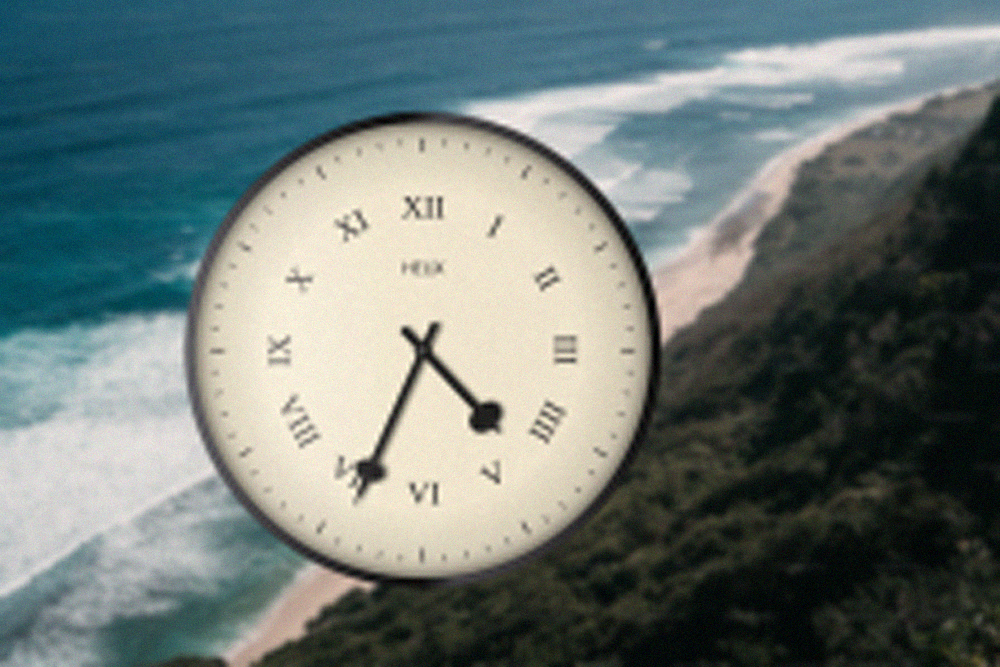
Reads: 4.34
